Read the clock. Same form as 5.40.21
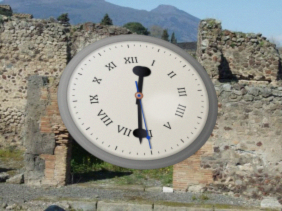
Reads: 12.31.30
